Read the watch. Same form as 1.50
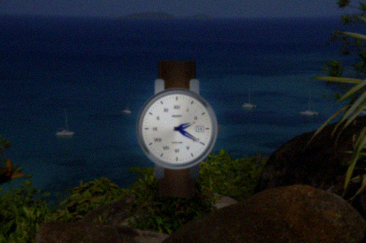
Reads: 2.20
